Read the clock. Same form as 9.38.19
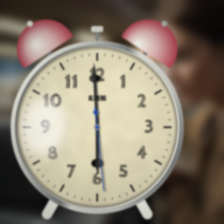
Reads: 5.59.29
